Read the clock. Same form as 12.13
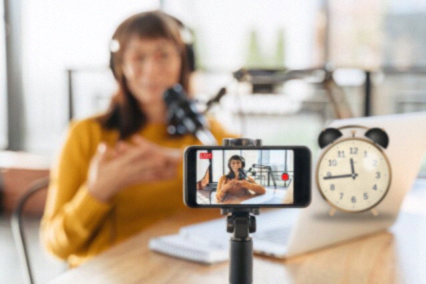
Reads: 11.44
